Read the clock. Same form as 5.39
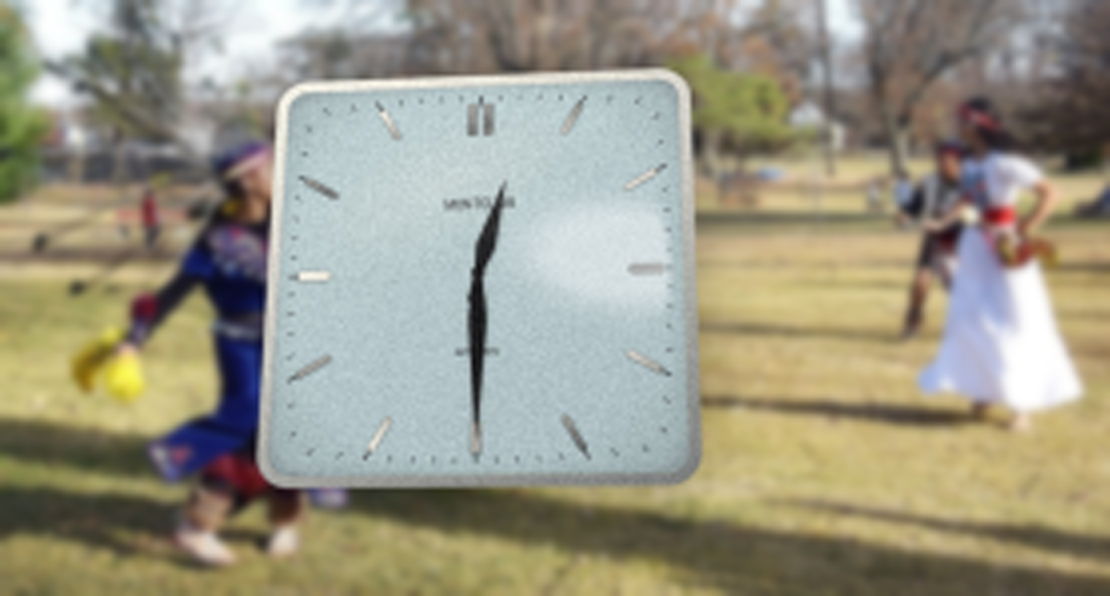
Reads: 12.30
